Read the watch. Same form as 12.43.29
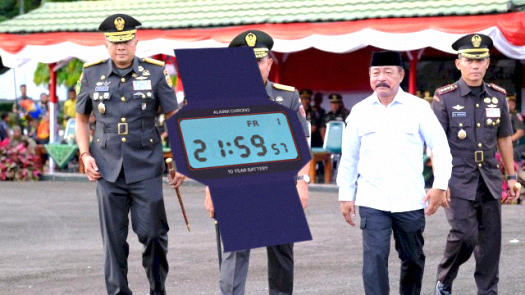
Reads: 21.59.57
